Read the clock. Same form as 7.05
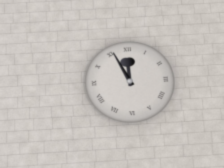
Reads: 11.56
